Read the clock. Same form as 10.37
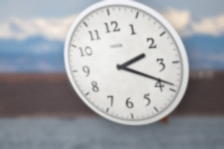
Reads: 2.19
